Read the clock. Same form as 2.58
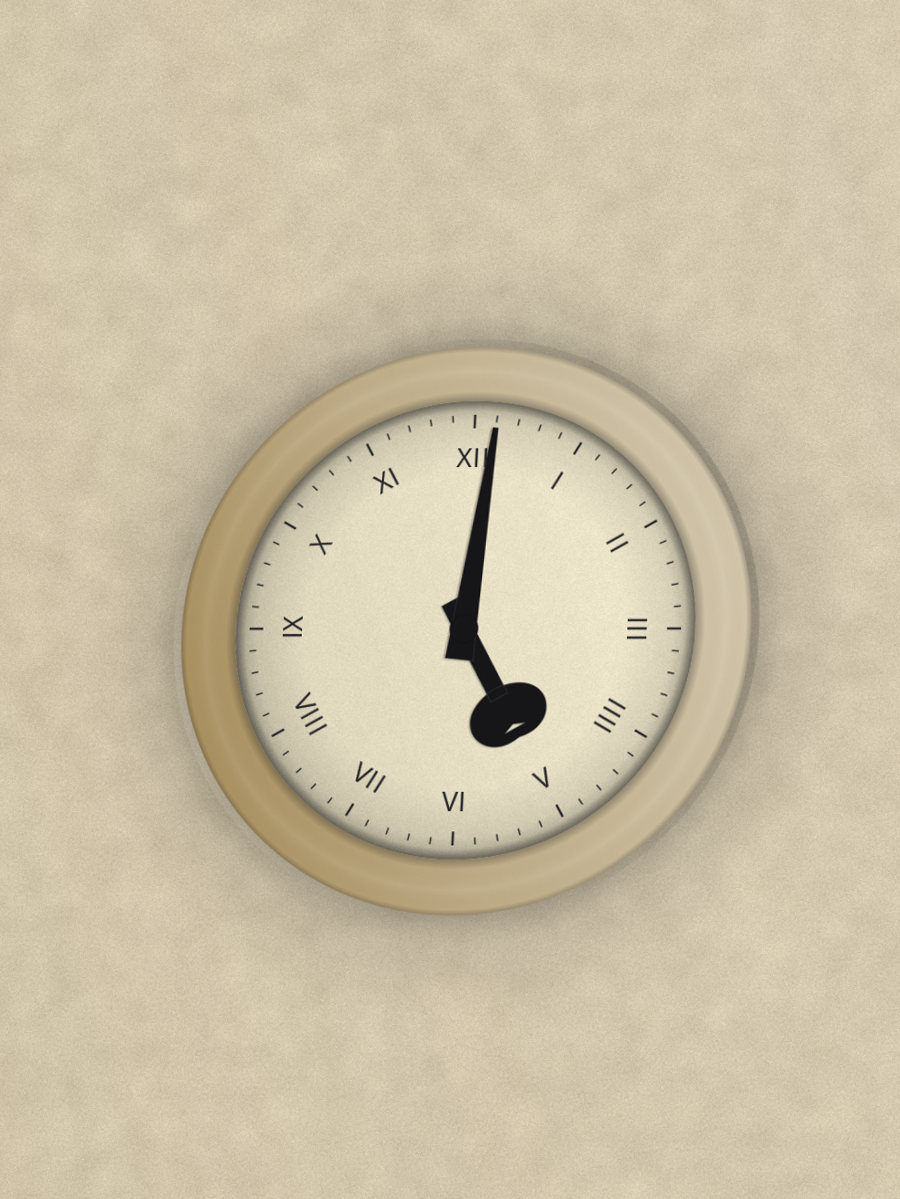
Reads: 5.01
